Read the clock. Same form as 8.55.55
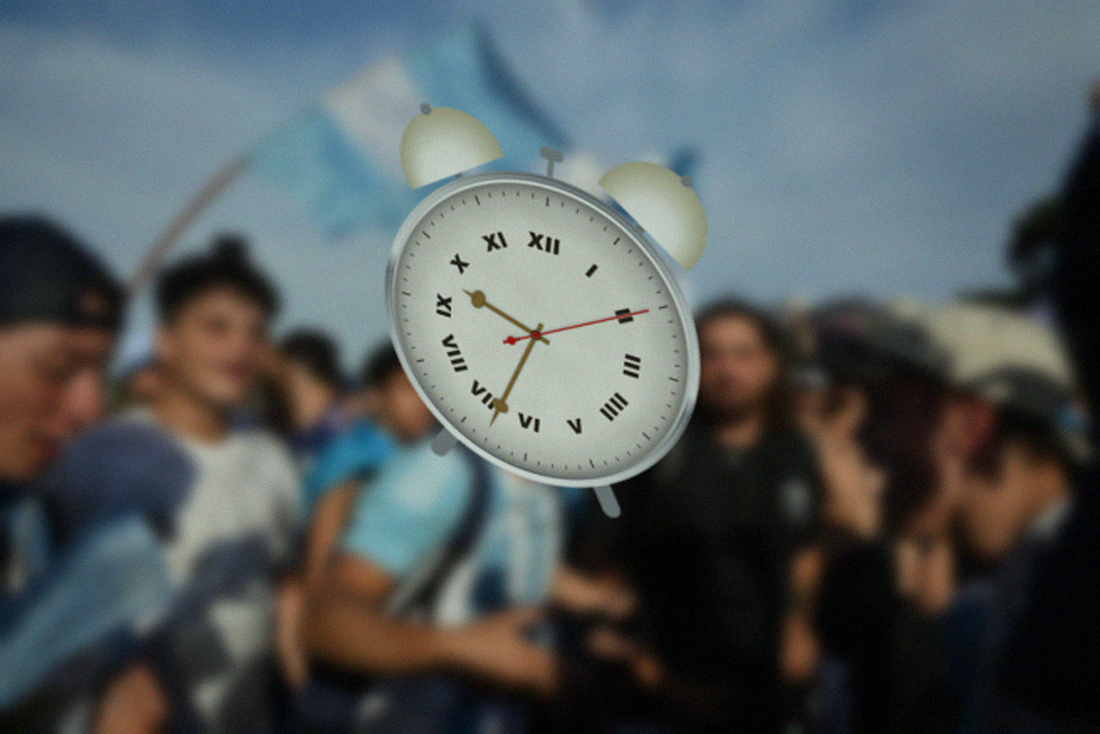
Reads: 9.33.10
